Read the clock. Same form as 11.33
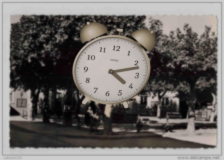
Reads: 4.12
